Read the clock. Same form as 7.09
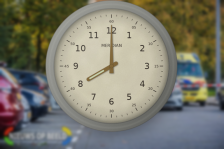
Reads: 8.00
